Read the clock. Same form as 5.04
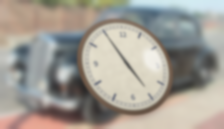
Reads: 4.55
